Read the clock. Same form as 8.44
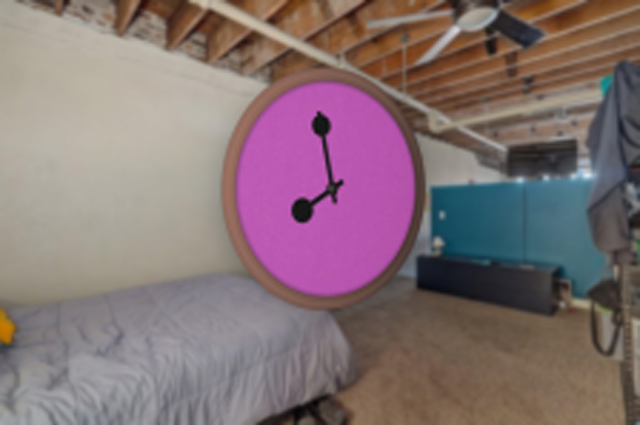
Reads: 7.58
